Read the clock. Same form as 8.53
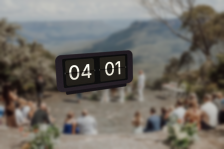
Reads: 4.01
